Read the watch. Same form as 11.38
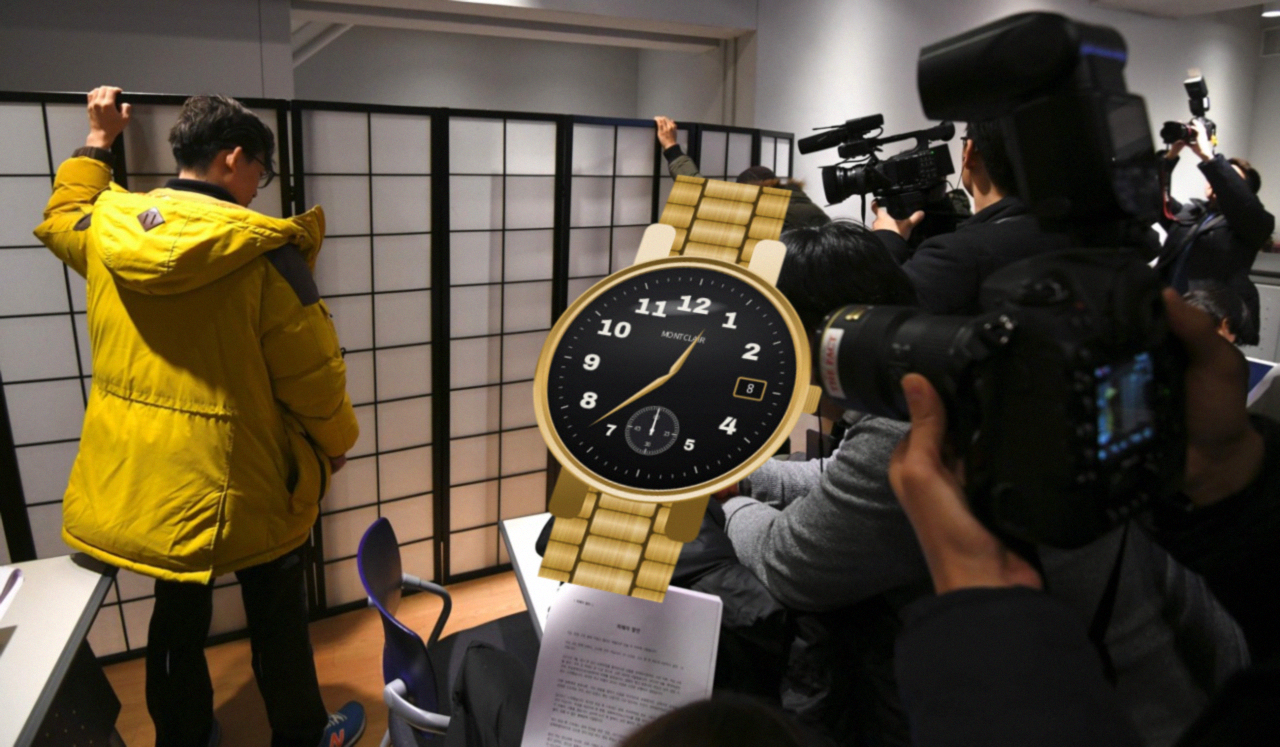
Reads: 12.37
